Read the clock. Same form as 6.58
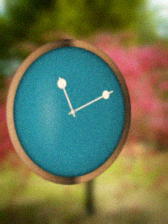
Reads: 11.11
